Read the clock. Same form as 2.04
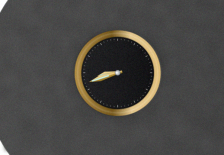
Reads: 8.42
